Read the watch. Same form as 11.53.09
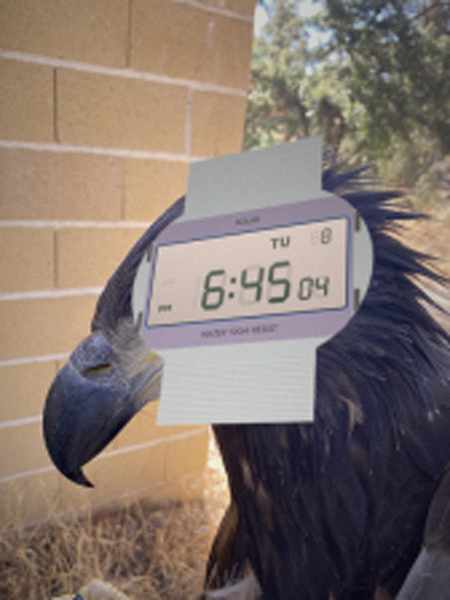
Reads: 6.45.04
